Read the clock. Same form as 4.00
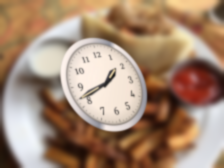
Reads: 1.42
